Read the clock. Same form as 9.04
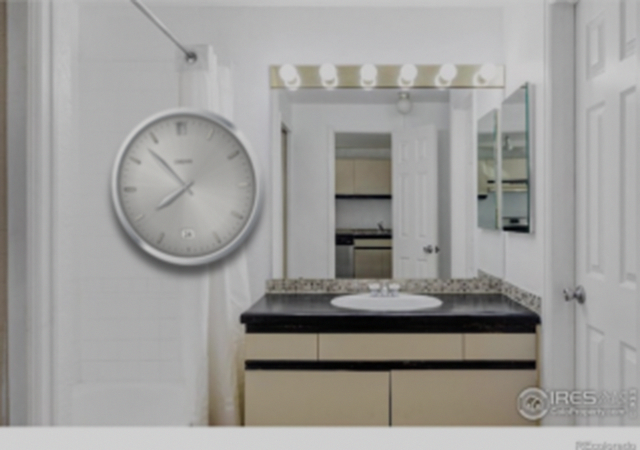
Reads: 7.53
